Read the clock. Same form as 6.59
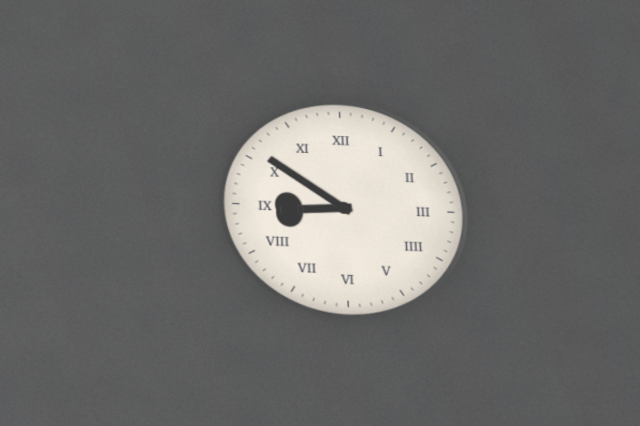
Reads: 8.51
